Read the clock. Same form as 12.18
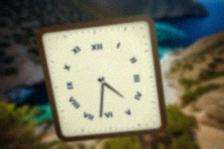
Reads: 4.32
